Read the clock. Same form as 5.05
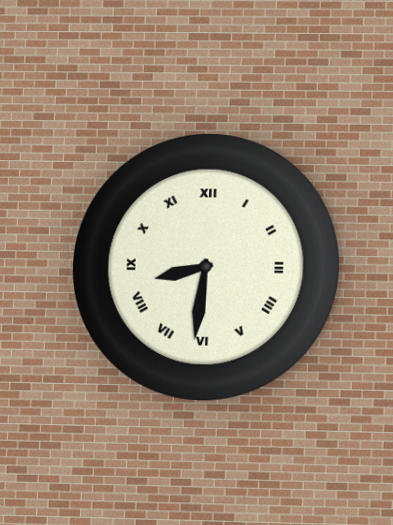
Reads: 8.31
